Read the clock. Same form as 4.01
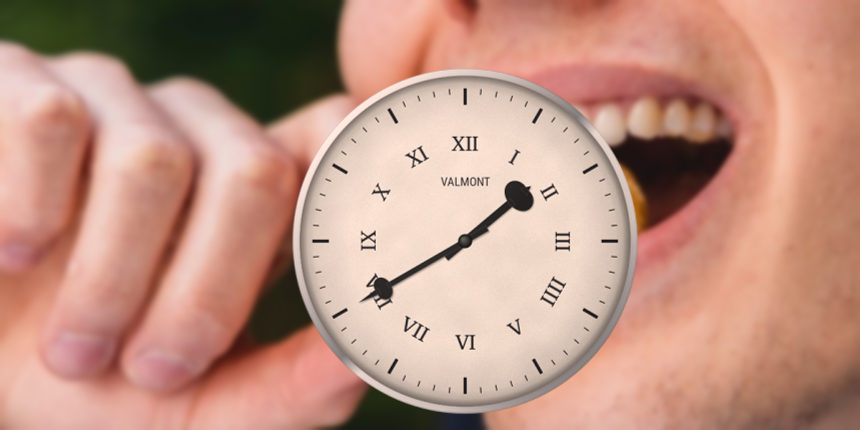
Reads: 1.40
